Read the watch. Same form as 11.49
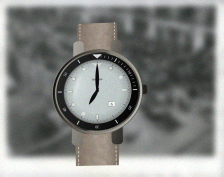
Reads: 7.00
